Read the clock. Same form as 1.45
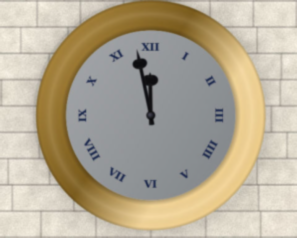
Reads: 11.58
